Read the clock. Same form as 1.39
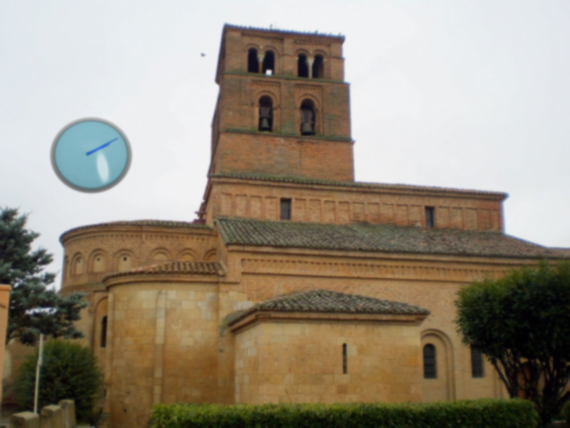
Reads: 2.10
